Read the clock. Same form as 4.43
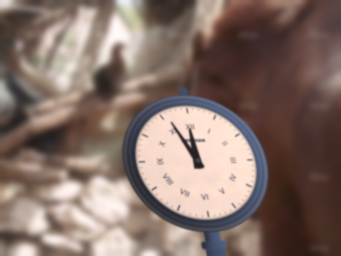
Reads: 11.56
